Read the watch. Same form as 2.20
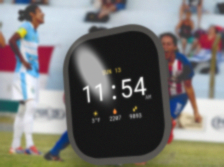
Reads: 11.54
